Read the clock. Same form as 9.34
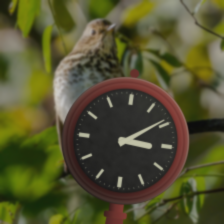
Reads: 3.09
